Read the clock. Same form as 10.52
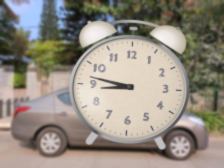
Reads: 8.47
